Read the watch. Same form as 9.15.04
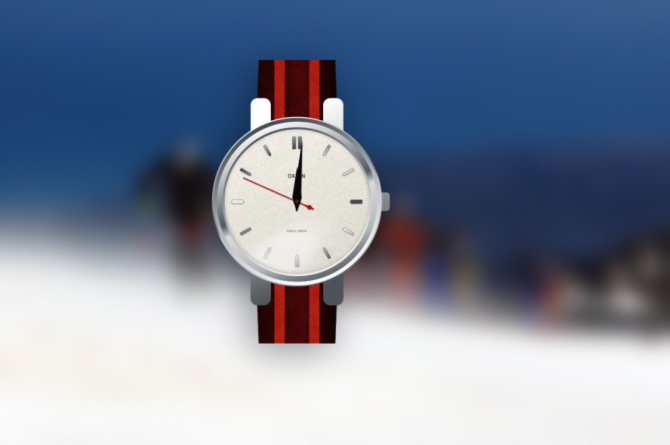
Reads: 12.00.49
